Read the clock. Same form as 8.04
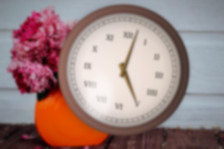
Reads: 5.02
